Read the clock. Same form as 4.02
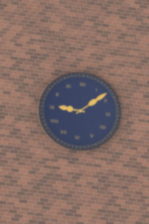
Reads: 9.08
